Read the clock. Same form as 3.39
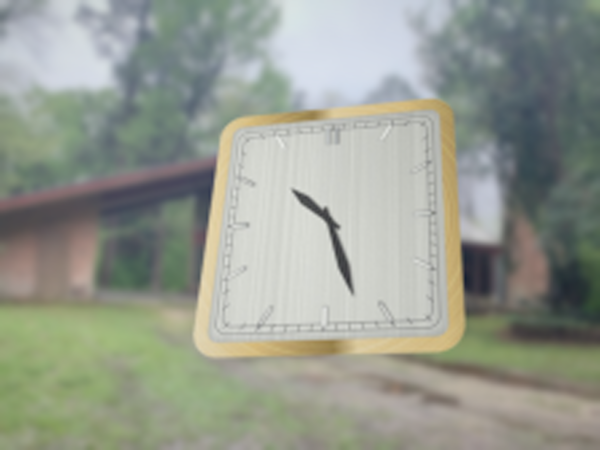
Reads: 10.27
